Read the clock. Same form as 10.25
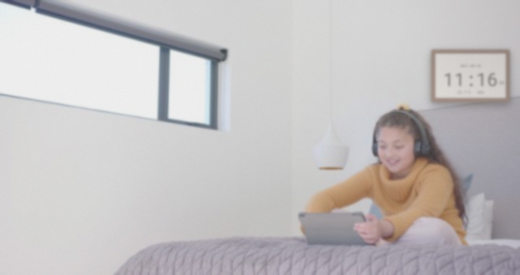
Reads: 11.16
